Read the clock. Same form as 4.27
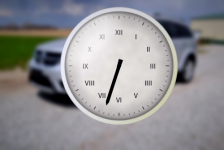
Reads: 6.33
